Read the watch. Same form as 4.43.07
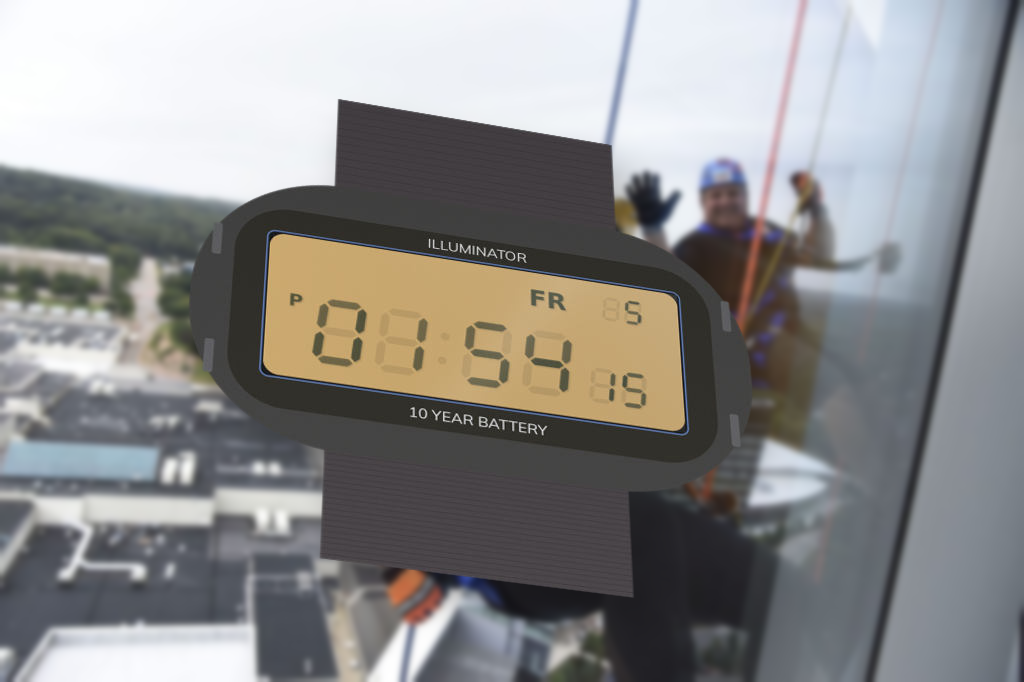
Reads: 1.54.15
